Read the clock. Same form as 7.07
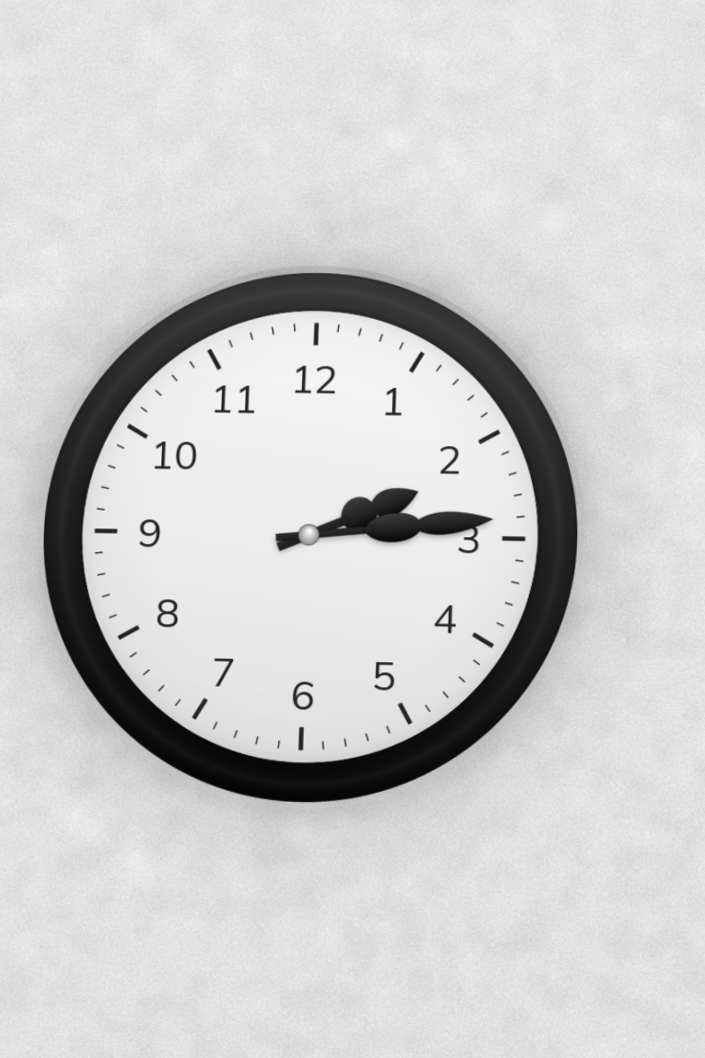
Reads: 2.14
